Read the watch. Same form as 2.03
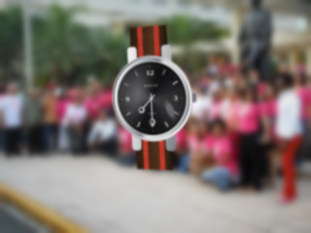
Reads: 7.30
